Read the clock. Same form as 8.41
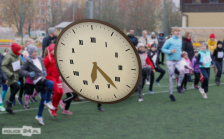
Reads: 6.23
